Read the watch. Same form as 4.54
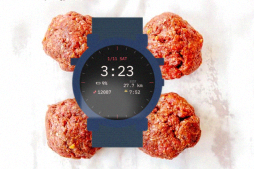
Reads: 3.23
